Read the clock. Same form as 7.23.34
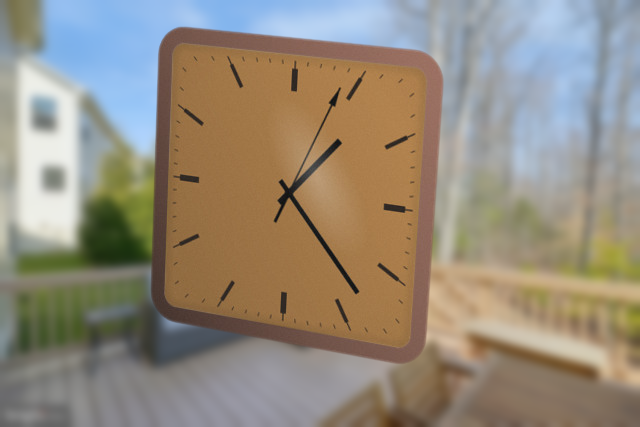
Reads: 1.23.04
